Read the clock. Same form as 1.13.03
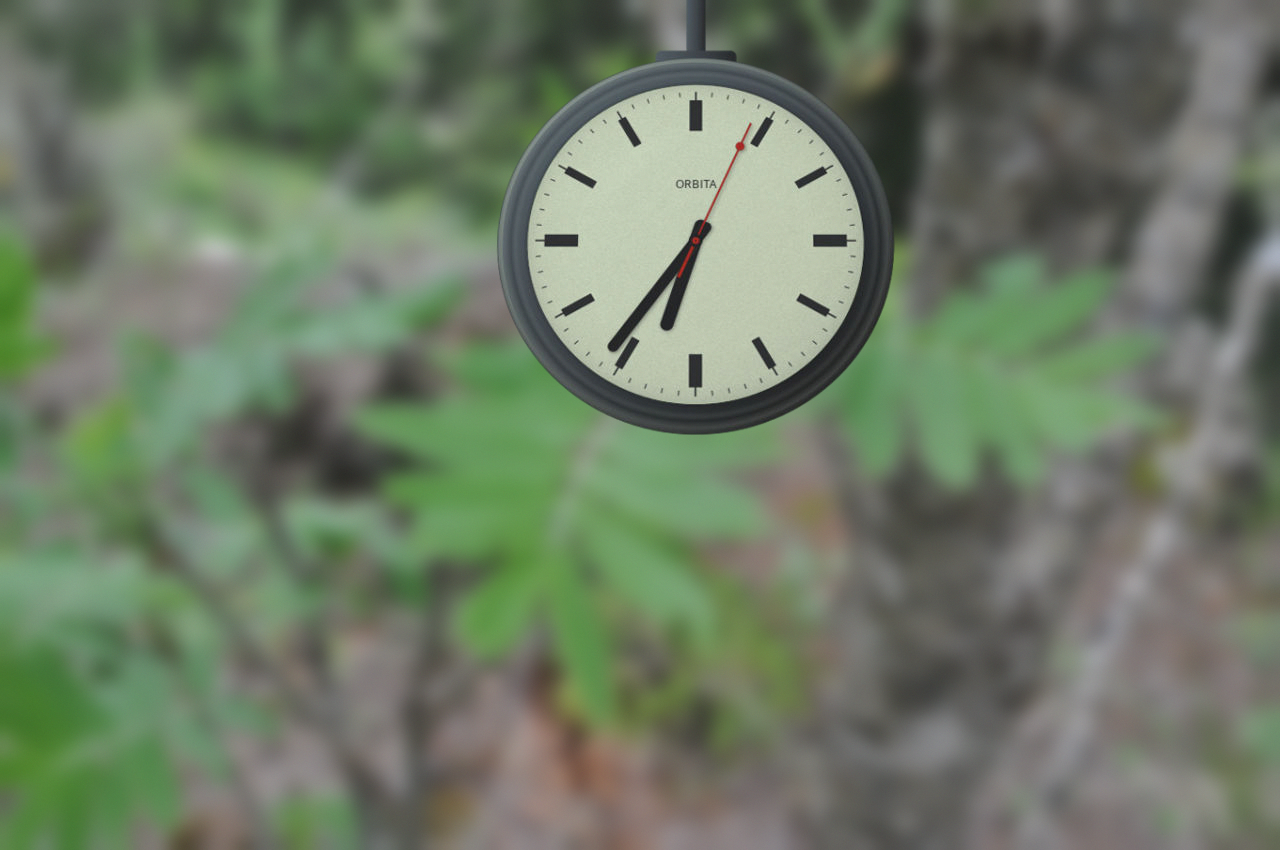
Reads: 6.36.04
